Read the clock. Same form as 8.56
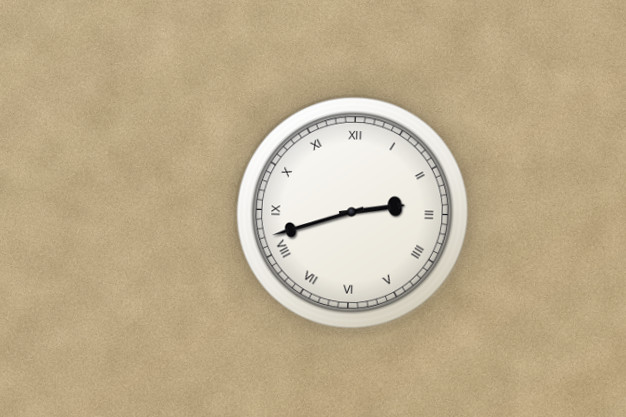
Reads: 2.42
